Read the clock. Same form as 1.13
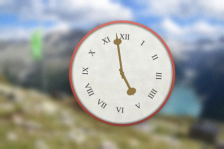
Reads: 4.58
